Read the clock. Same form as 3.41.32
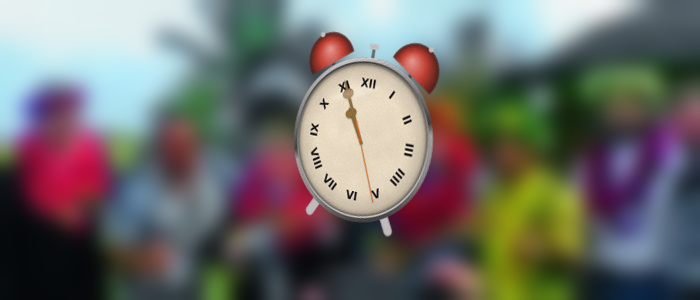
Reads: 10.55.26
